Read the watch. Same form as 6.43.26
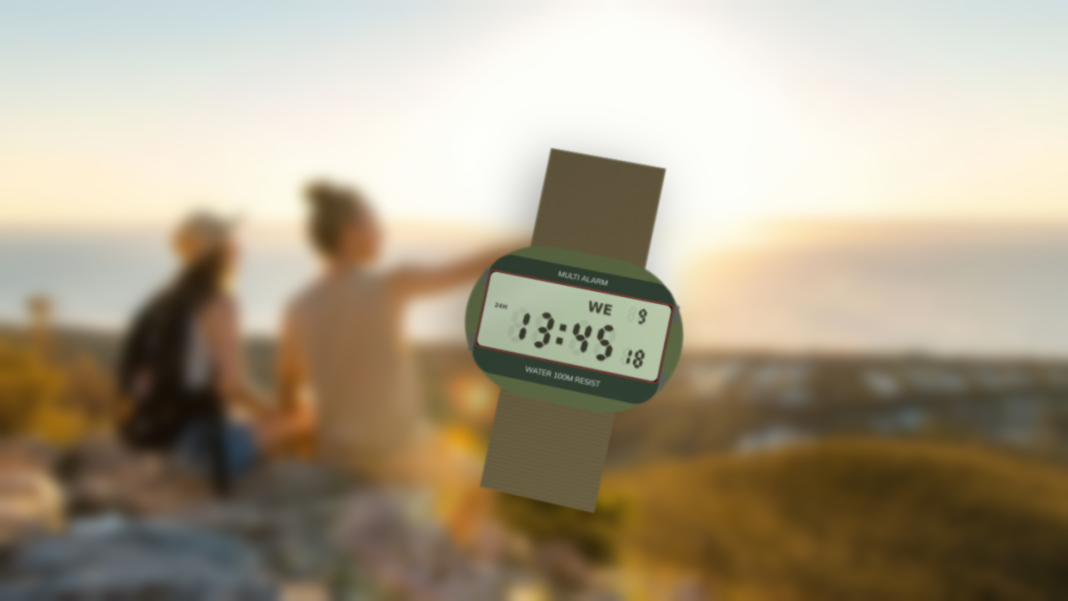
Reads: 13.45.18
